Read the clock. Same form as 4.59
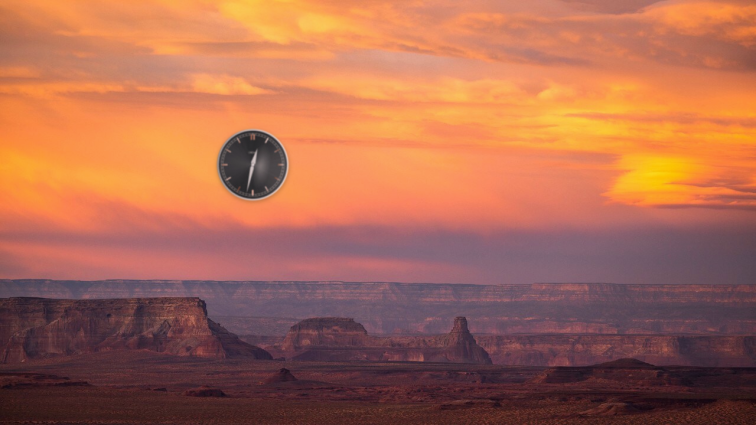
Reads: 12.32
